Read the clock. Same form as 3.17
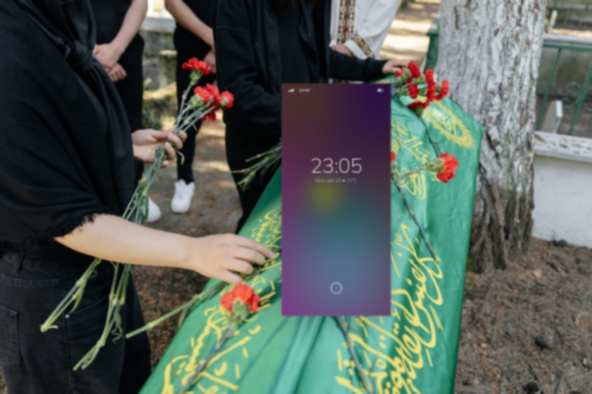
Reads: 23.05
